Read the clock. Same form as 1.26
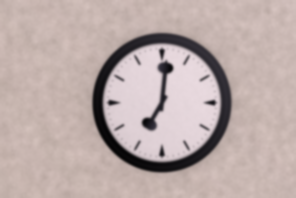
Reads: 7.01
